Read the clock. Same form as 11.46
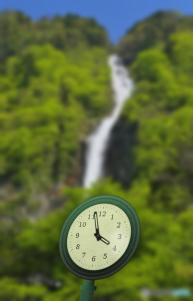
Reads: 3.57
